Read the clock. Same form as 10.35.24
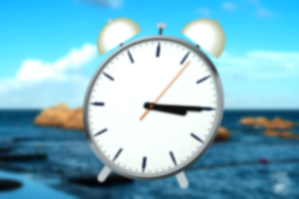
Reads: 3.15.06
